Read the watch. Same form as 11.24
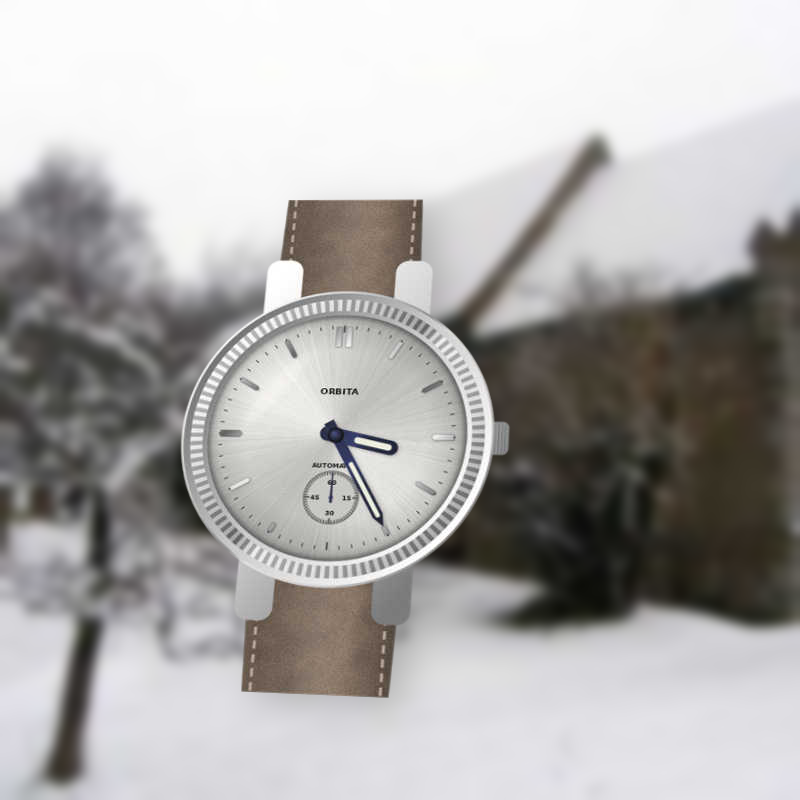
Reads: 3.25
